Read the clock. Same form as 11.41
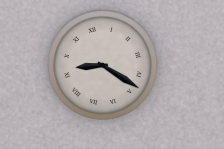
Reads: 9.23
